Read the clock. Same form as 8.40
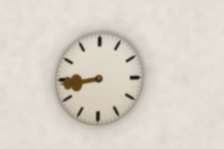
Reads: 8.44
